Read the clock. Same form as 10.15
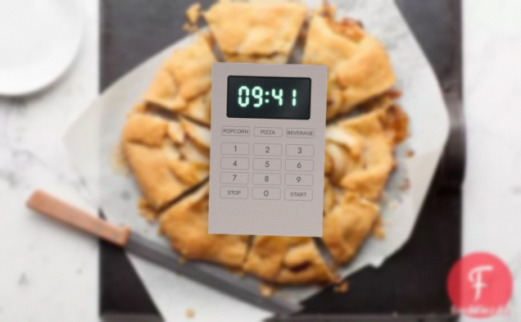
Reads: 9.41
